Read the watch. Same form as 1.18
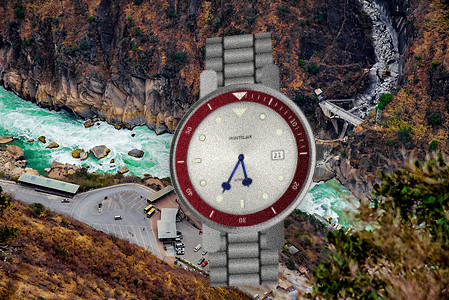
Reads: 5.35
